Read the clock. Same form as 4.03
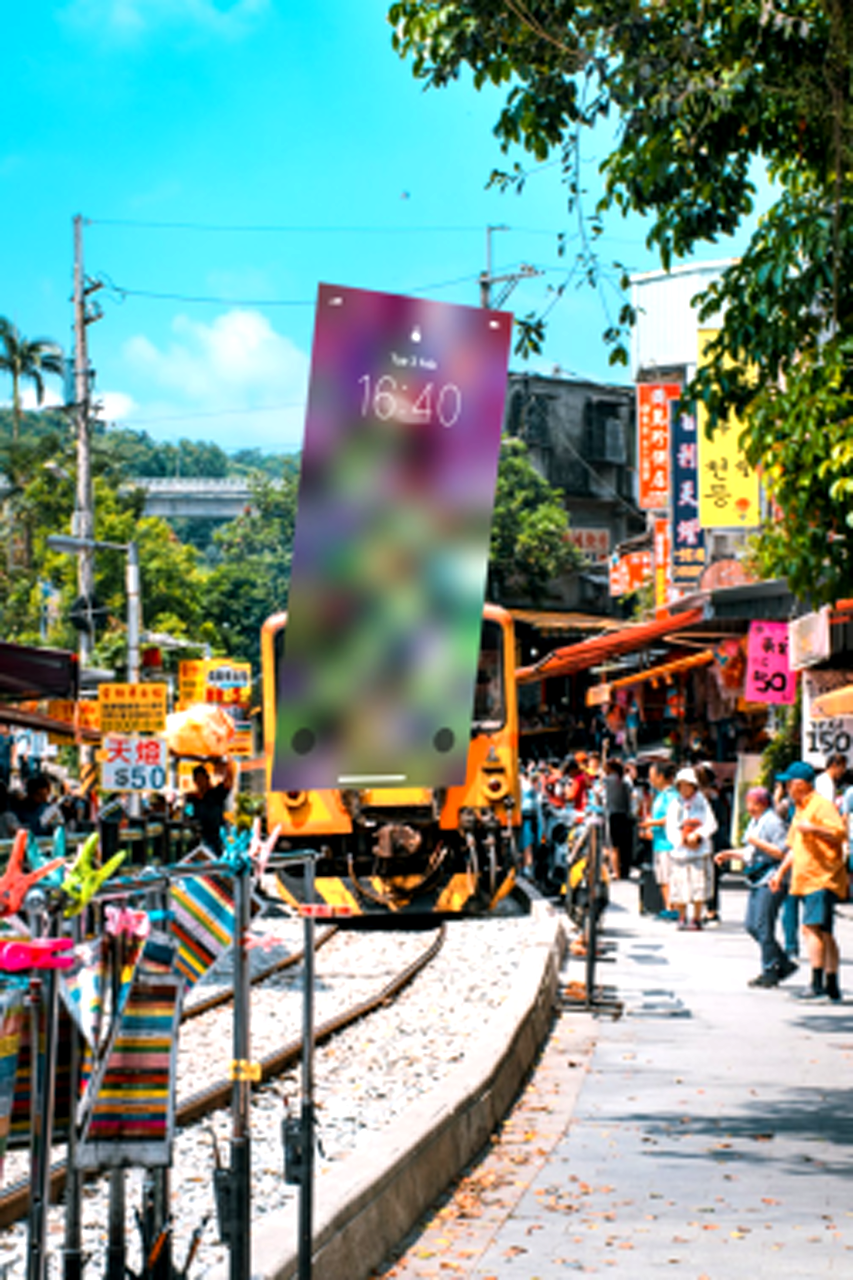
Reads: 16.40
